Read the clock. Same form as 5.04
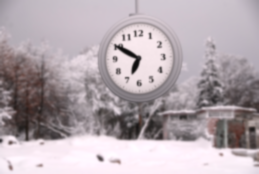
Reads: 6.50
